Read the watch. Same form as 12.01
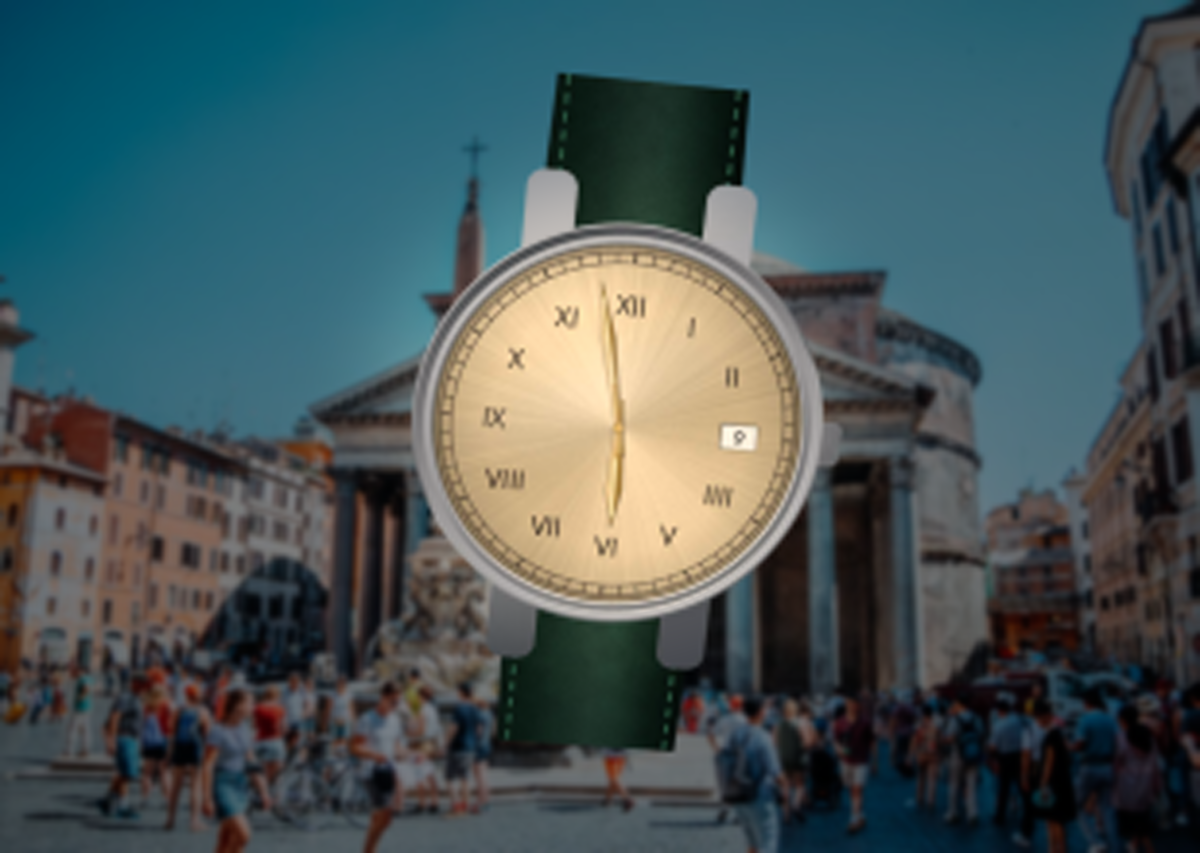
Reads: 5.58
